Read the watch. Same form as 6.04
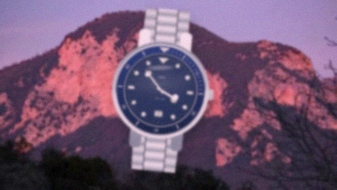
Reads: 3.53
